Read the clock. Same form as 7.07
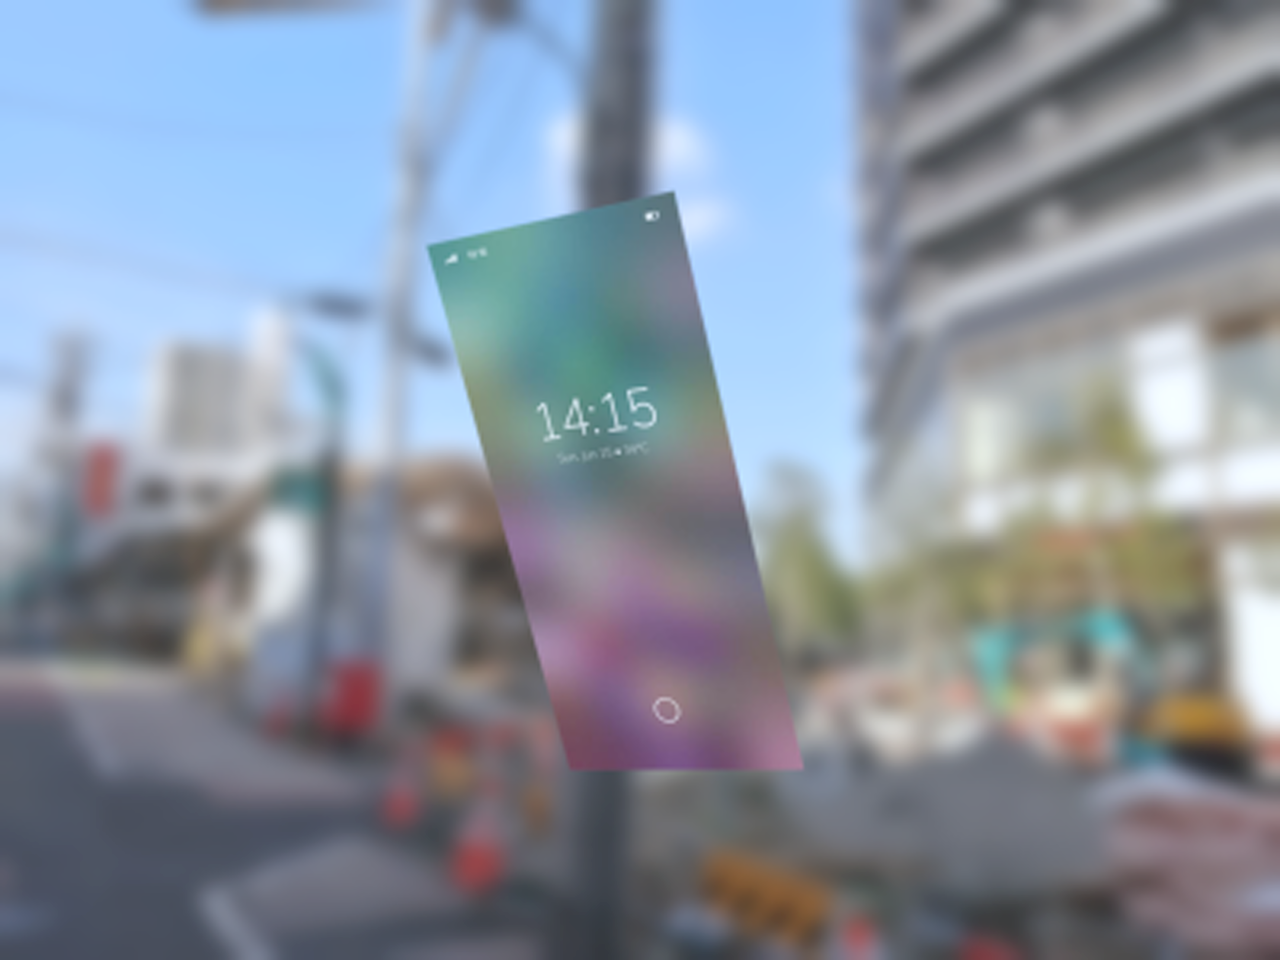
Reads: 14.15
